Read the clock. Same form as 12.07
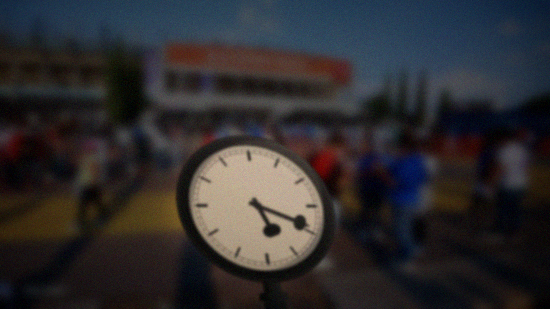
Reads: 5.19
